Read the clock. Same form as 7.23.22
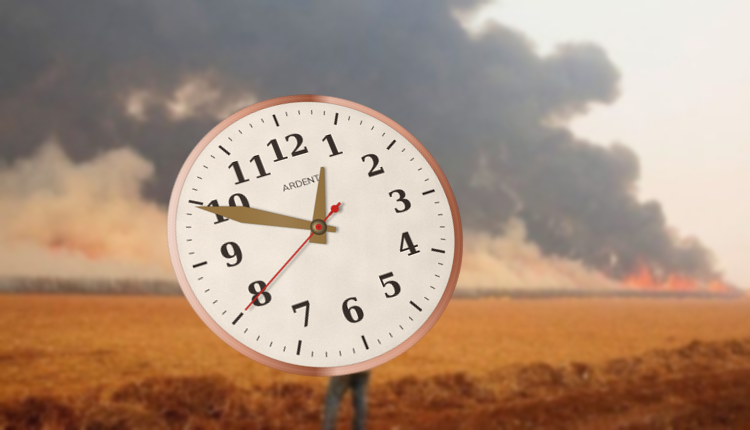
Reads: 12.49.40
